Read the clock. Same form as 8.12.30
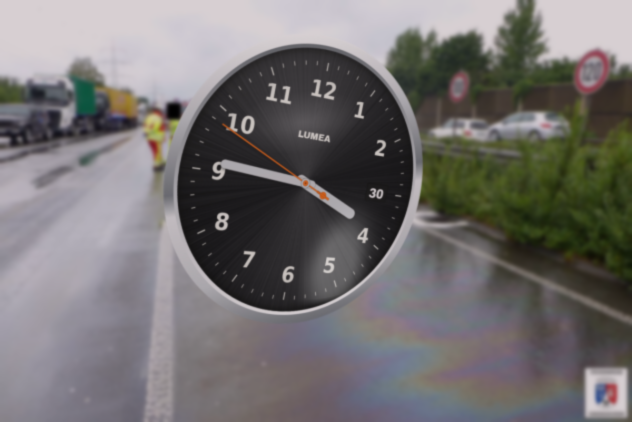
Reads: 3.45.49
